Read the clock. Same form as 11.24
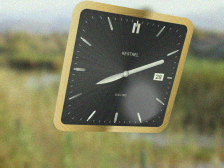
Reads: 8.11
